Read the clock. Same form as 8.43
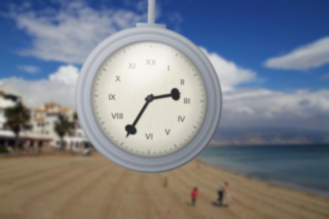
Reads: 2.35
